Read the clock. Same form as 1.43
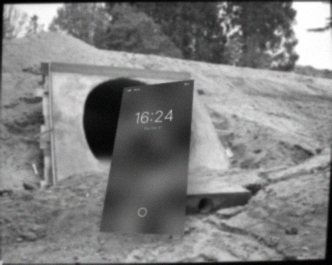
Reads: 16.24
